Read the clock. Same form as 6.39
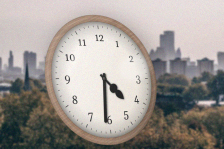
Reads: 4.31
